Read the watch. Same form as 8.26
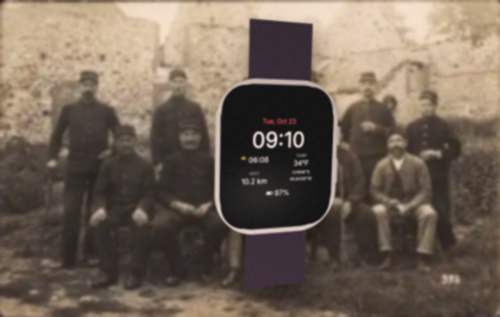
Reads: 9.10
